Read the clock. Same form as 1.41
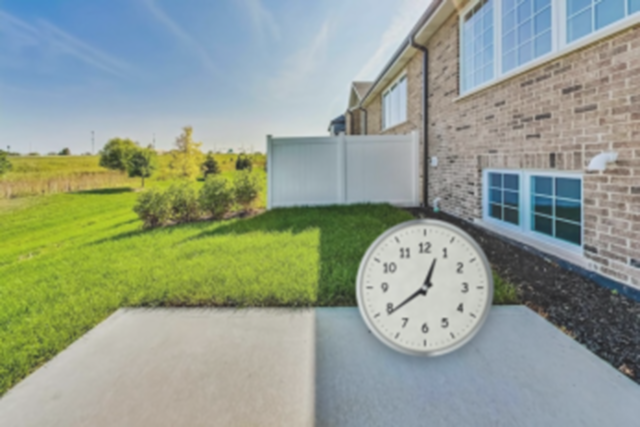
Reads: 12.39
